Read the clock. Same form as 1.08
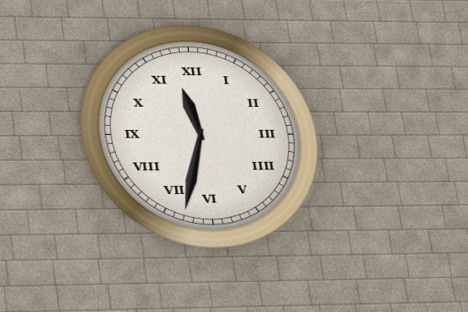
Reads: 11.33
